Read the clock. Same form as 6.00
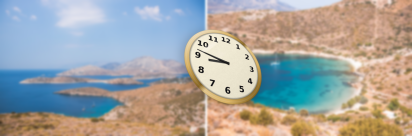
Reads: 8.47
